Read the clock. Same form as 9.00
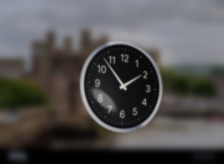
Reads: 1.53
